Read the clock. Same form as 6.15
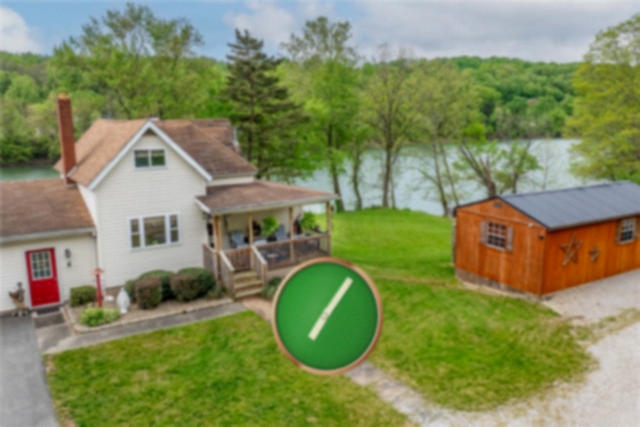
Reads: 7.06
